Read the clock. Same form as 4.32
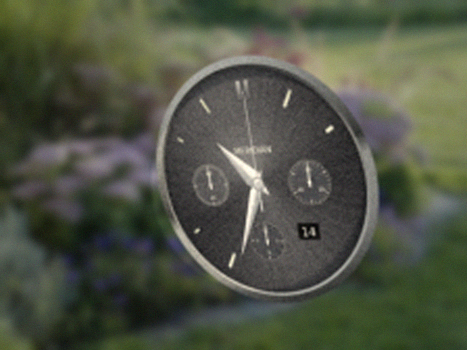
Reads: 10.34
